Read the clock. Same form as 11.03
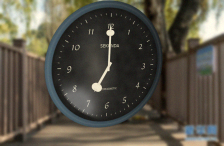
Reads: 7.00
